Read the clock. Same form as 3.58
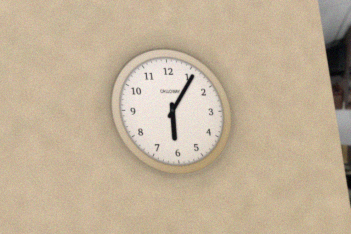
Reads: 6.06
